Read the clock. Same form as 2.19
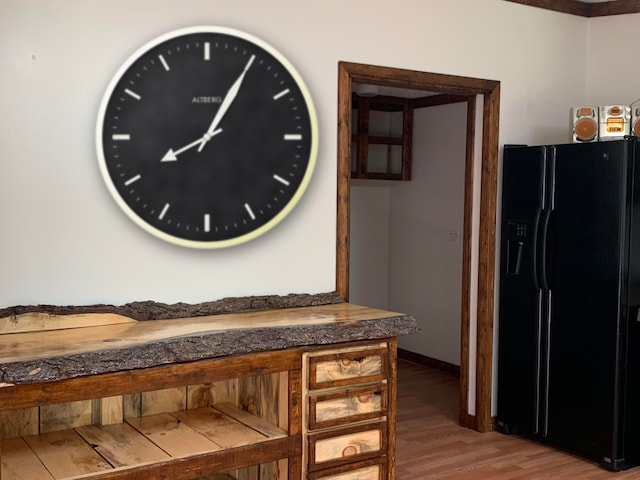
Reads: 8.05
